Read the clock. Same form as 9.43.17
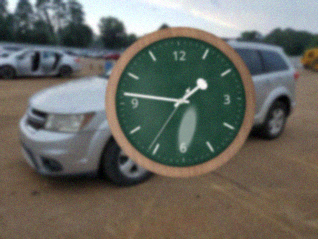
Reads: 1.46.36
